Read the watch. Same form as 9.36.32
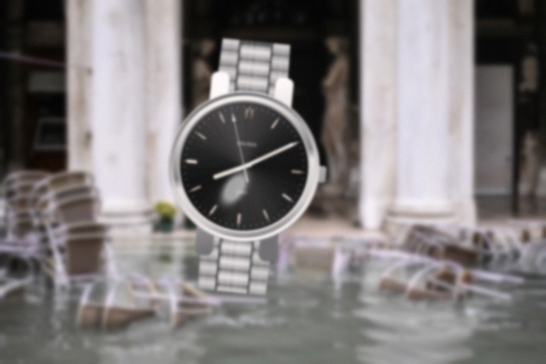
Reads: 8.09.57
